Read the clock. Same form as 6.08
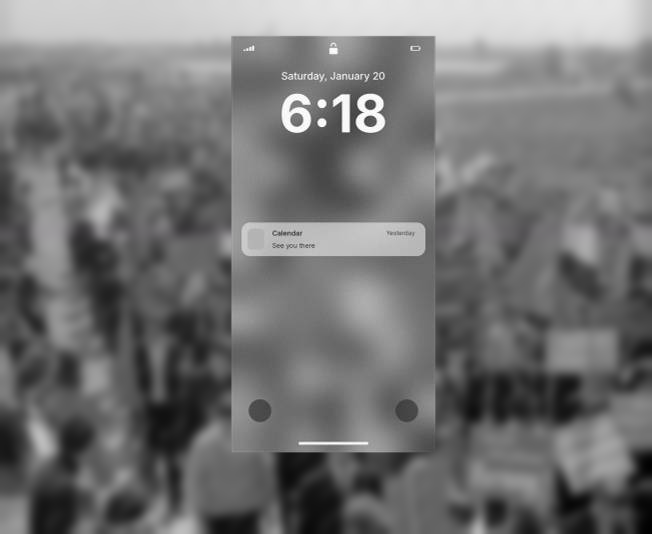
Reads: 6.18
